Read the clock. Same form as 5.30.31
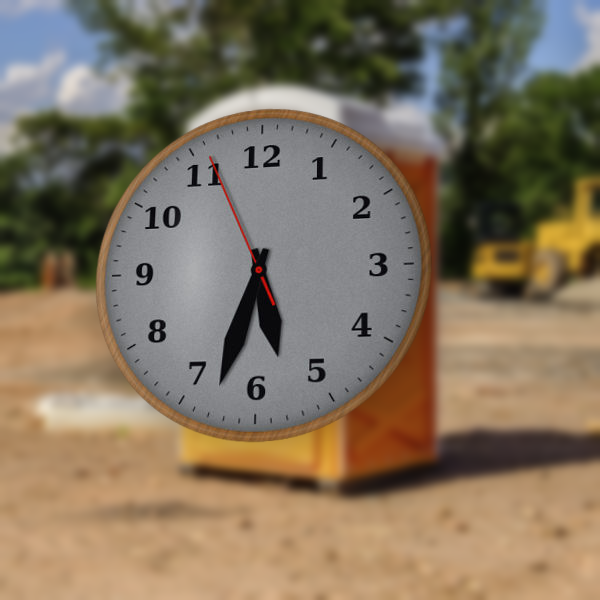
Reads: 5.32.56
